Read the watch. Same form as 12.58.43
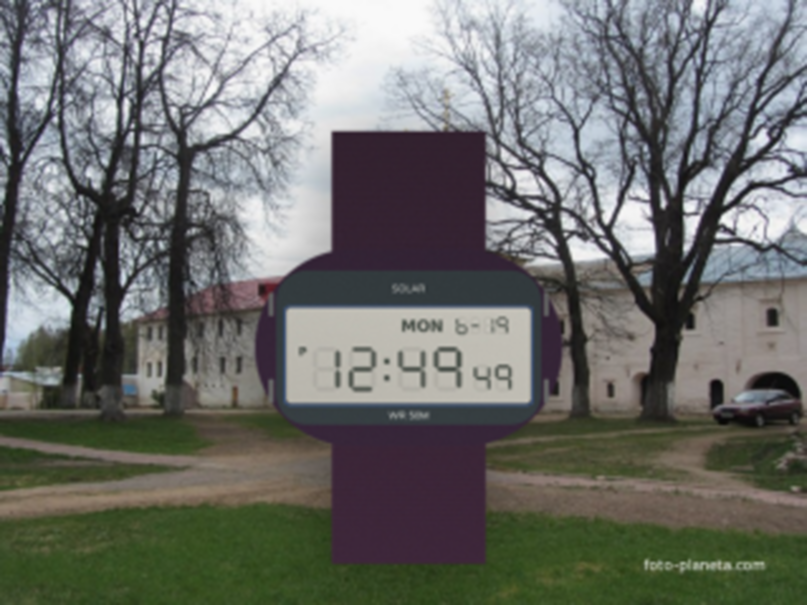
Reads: 12.49.49
